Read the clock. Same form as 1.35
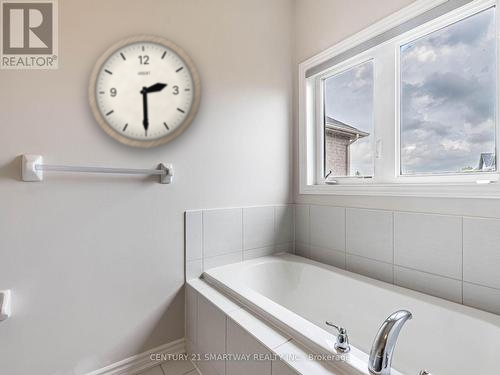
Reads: 2.30
